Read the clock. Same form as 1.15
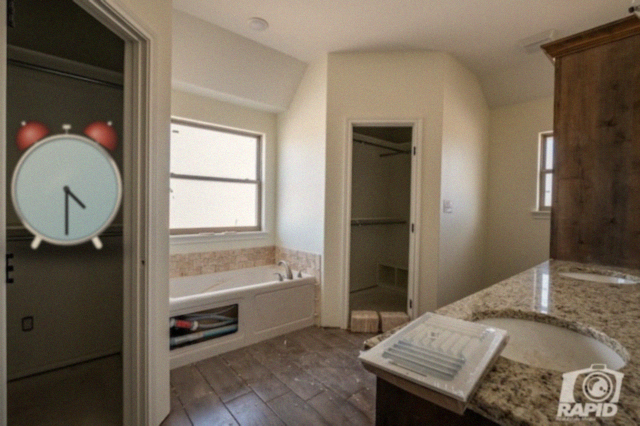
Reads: 4.30
